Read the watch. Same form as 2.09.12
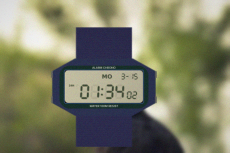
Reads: 1.34.02
